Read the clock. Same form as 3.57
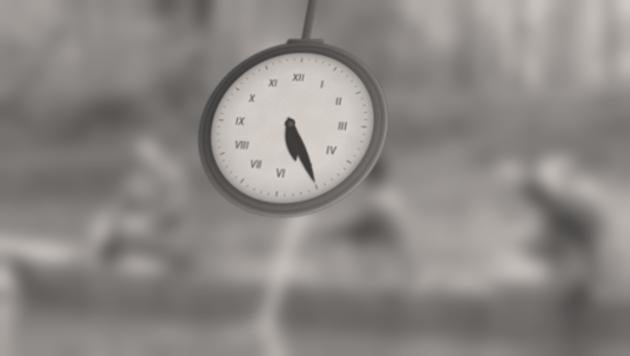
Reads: 5.25
